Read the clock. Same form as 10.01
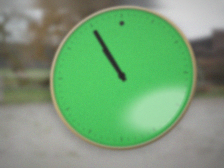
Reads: 10.55
